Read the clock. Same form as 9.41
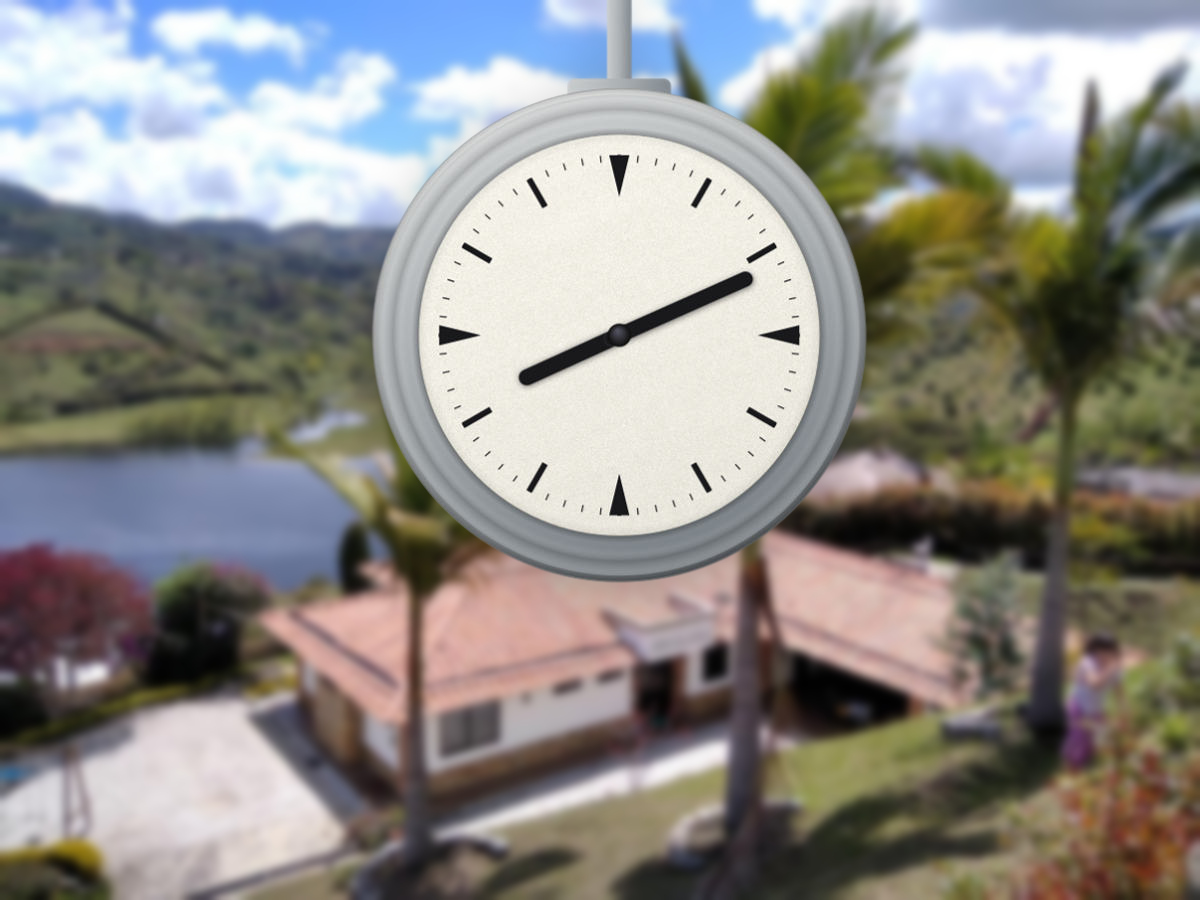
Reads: 8.11
